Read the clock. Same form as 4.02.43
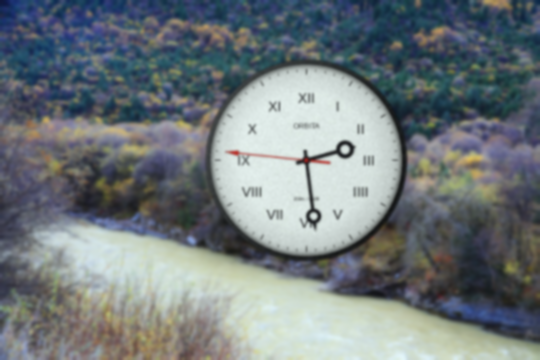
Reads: 2.28.46
